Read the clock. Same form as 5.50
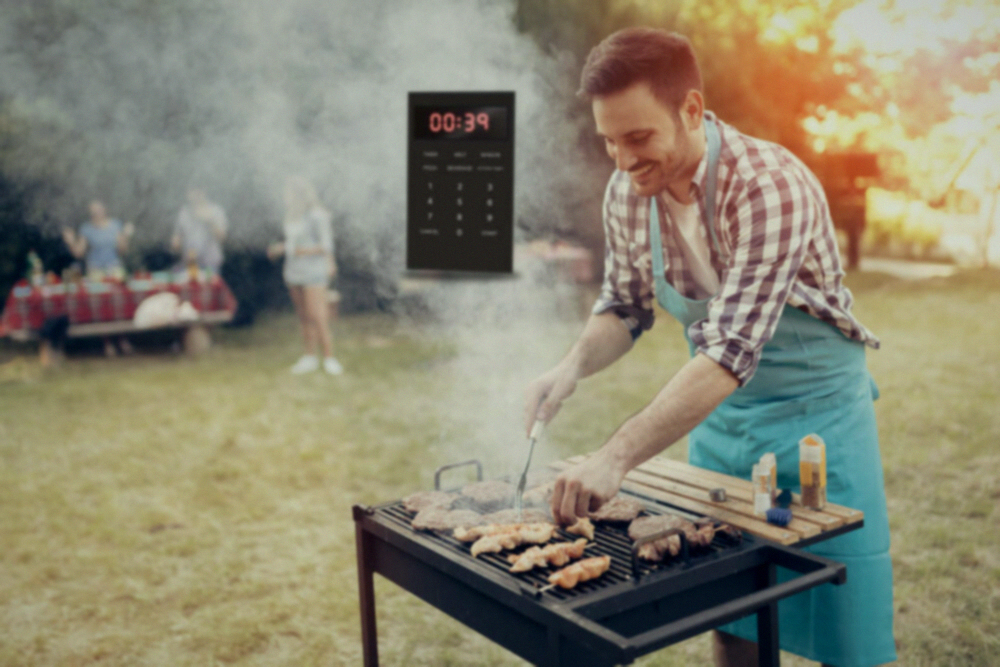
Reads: 0.39
